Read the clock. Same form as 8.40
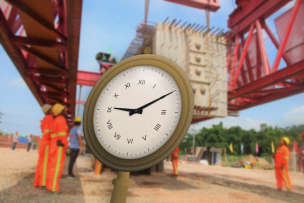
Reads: 9.10
